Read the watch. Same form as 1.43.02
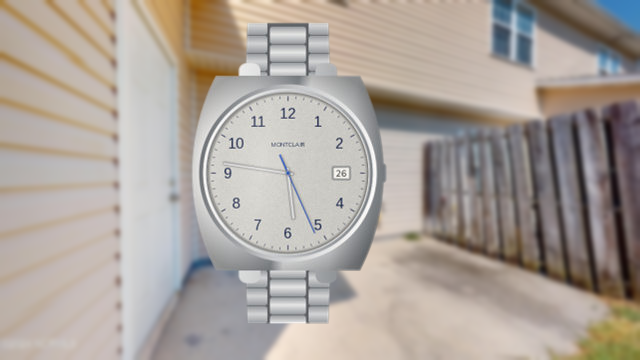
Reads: 5.46.26
